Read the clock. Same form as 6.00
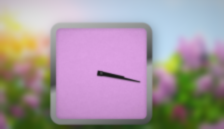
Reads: 3.17
